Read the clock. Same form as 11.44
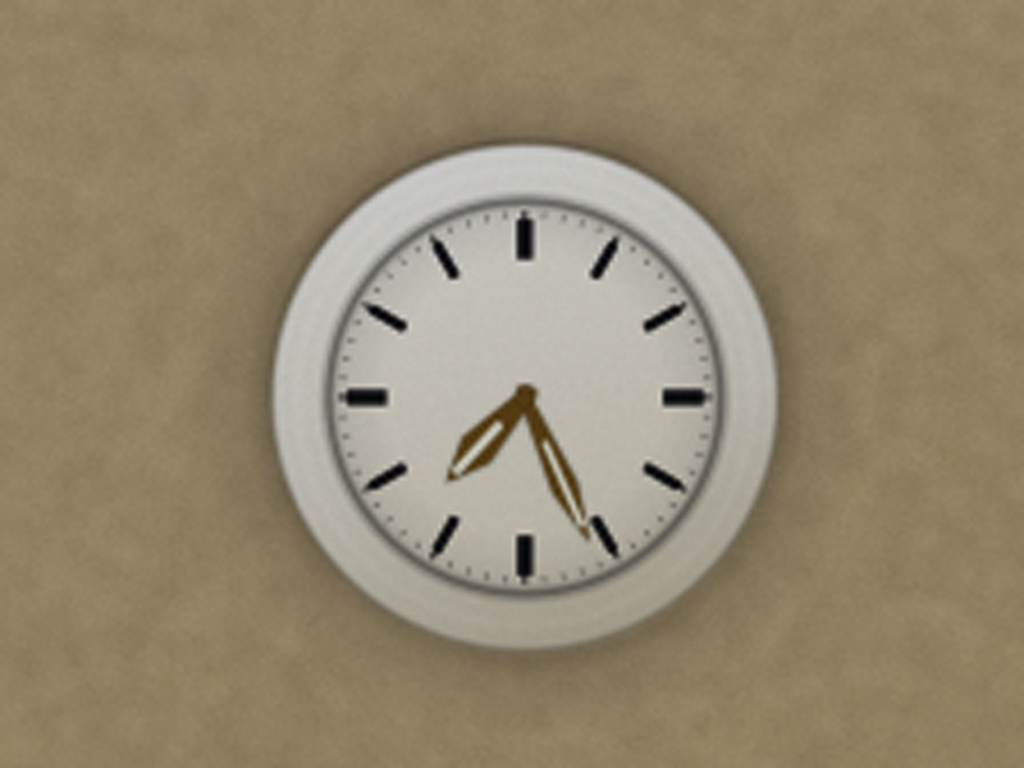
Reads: 7.26
